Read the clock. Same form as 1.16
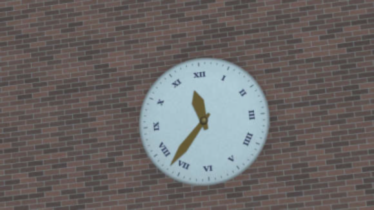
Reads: 11.37
